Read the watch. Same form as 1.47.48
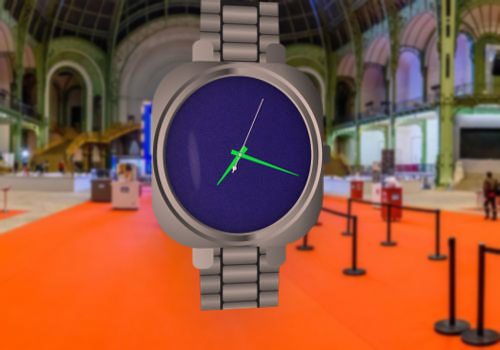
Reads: 7.18.04
